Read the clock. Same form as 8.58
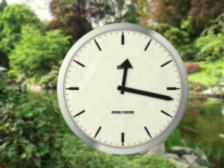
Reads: 12.17
